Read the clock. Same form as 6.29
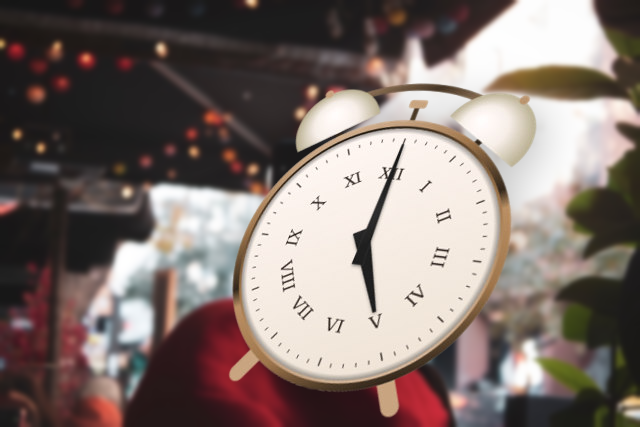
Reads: 5.00
